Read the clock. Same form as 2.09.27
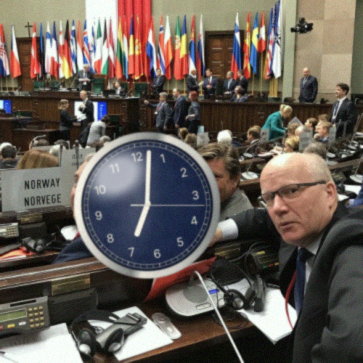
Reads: 7.02.17
